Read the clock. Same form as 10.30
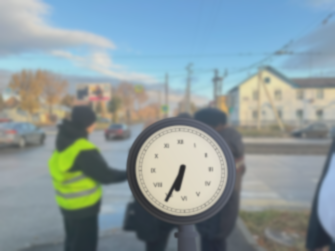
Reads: 6.35
